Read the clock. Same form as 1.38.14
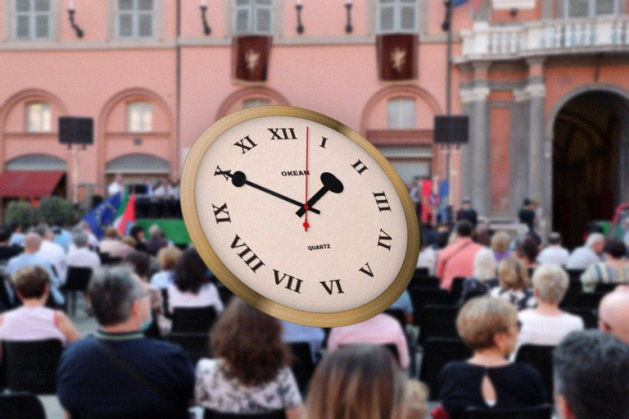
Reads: 1.50.03
